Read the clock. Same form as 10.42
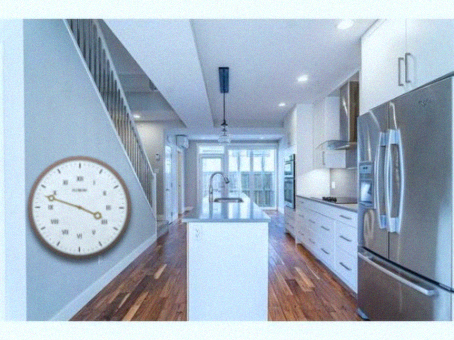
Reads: 3.48
